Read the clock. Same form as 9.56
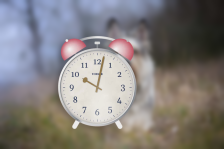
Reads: 10.02
